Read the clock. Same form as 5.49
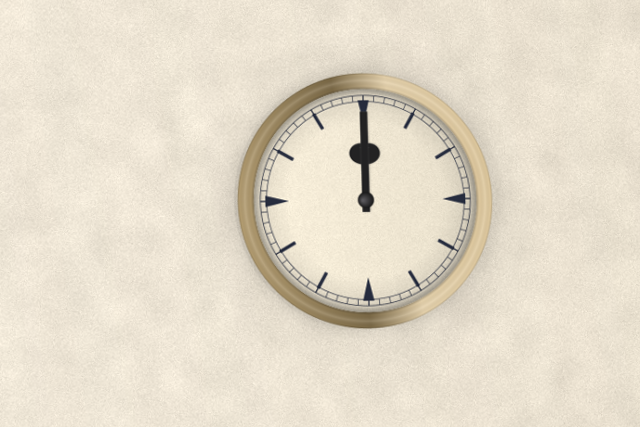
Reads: 12.00
